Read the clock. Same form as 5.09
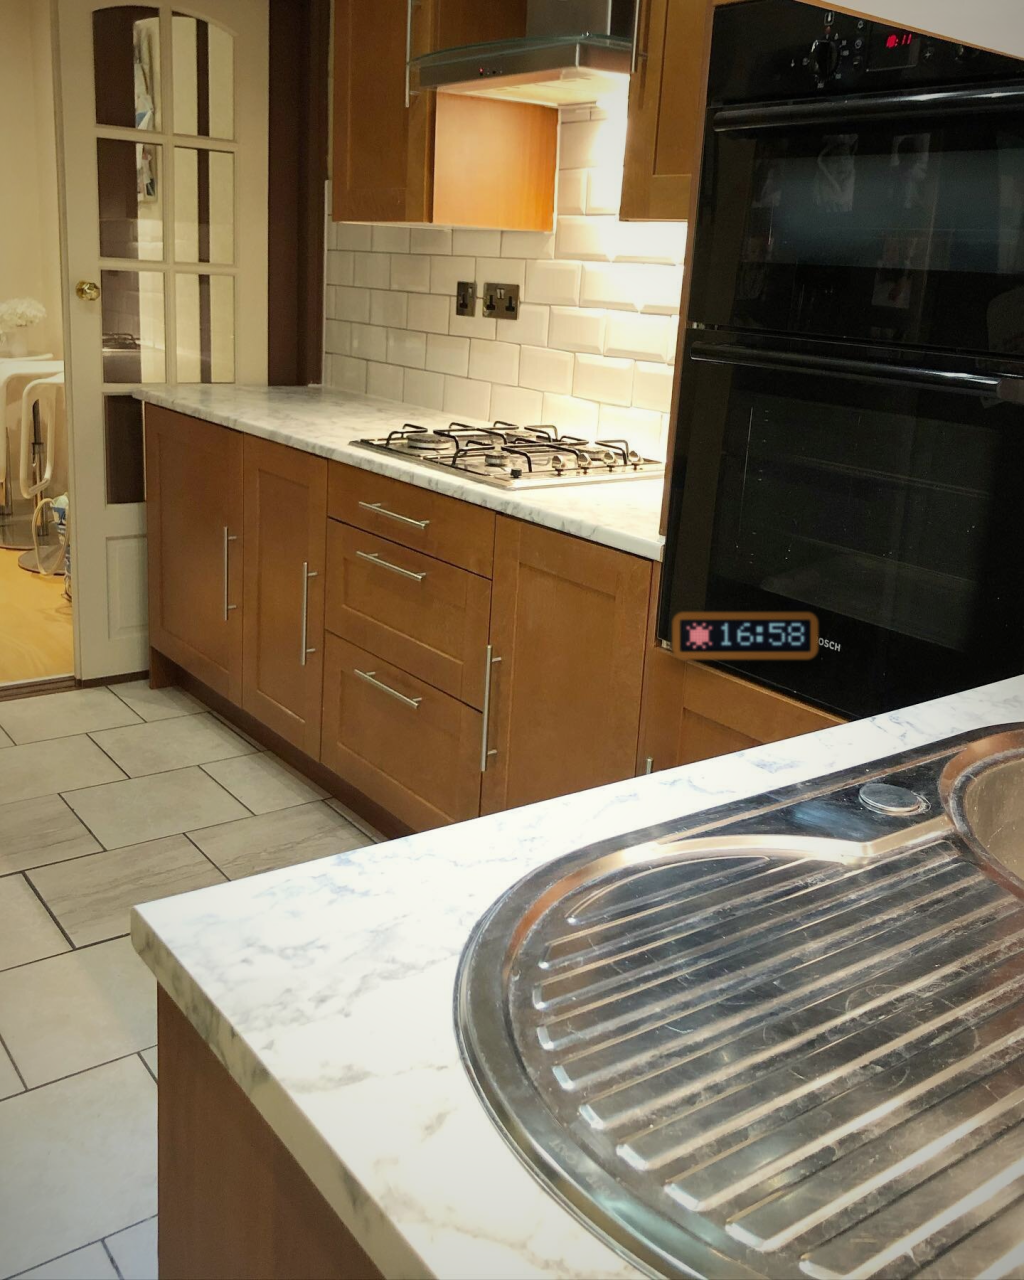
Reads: 16.58
